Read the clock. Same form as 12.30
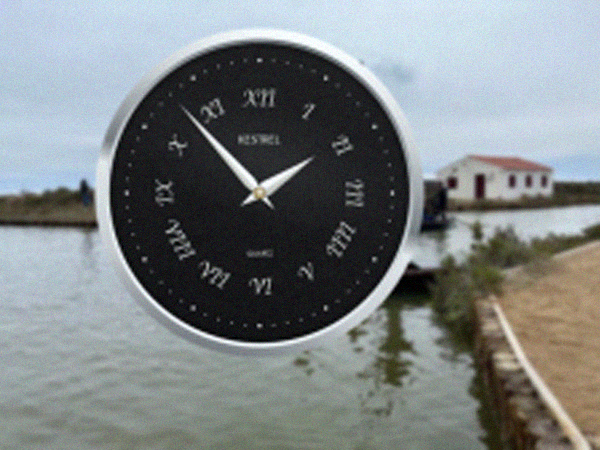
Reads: 1.53
